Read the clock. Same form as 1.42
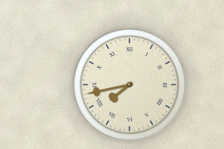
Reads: 7.43
